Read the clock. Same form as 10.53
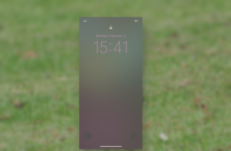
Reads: 15.41
